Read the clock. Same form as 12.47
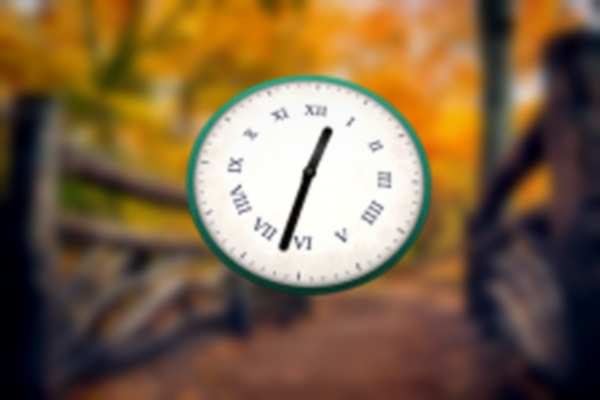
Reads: 12.32
